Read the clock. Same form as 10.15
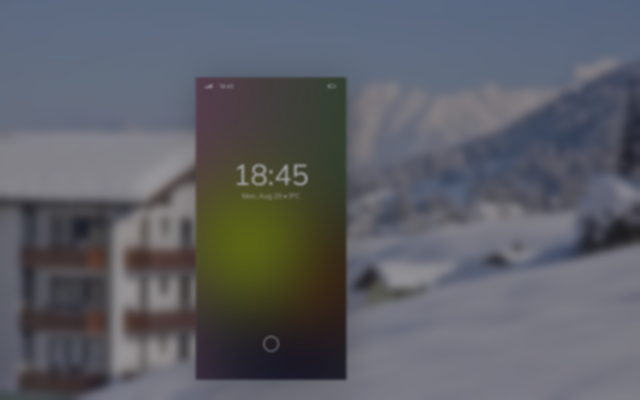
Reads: 18.45
